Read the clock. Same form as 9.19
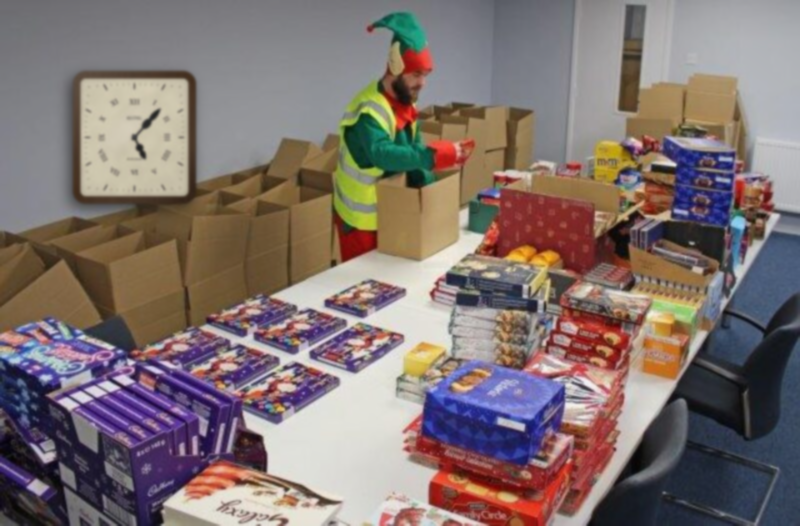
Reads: 5.07
